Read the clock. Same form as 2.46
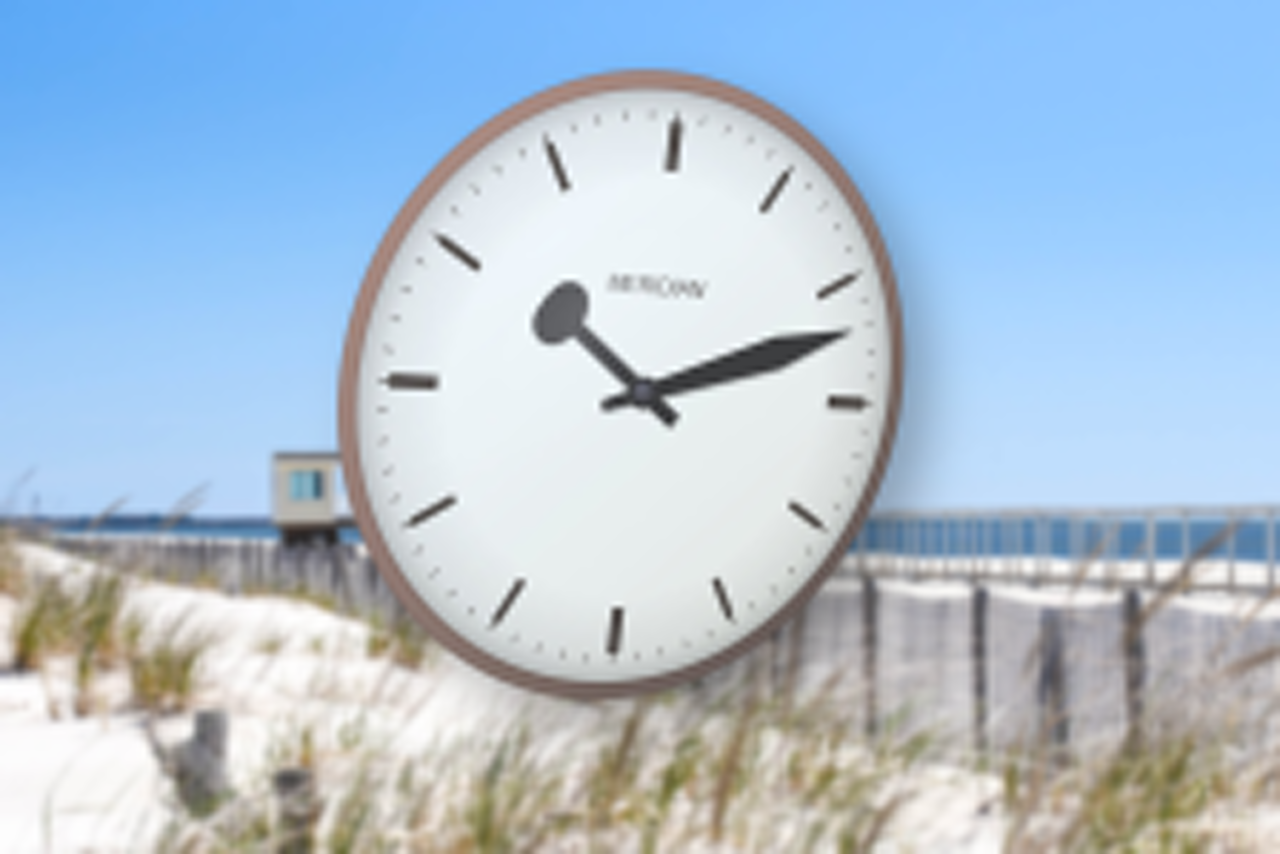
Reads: 10.12
